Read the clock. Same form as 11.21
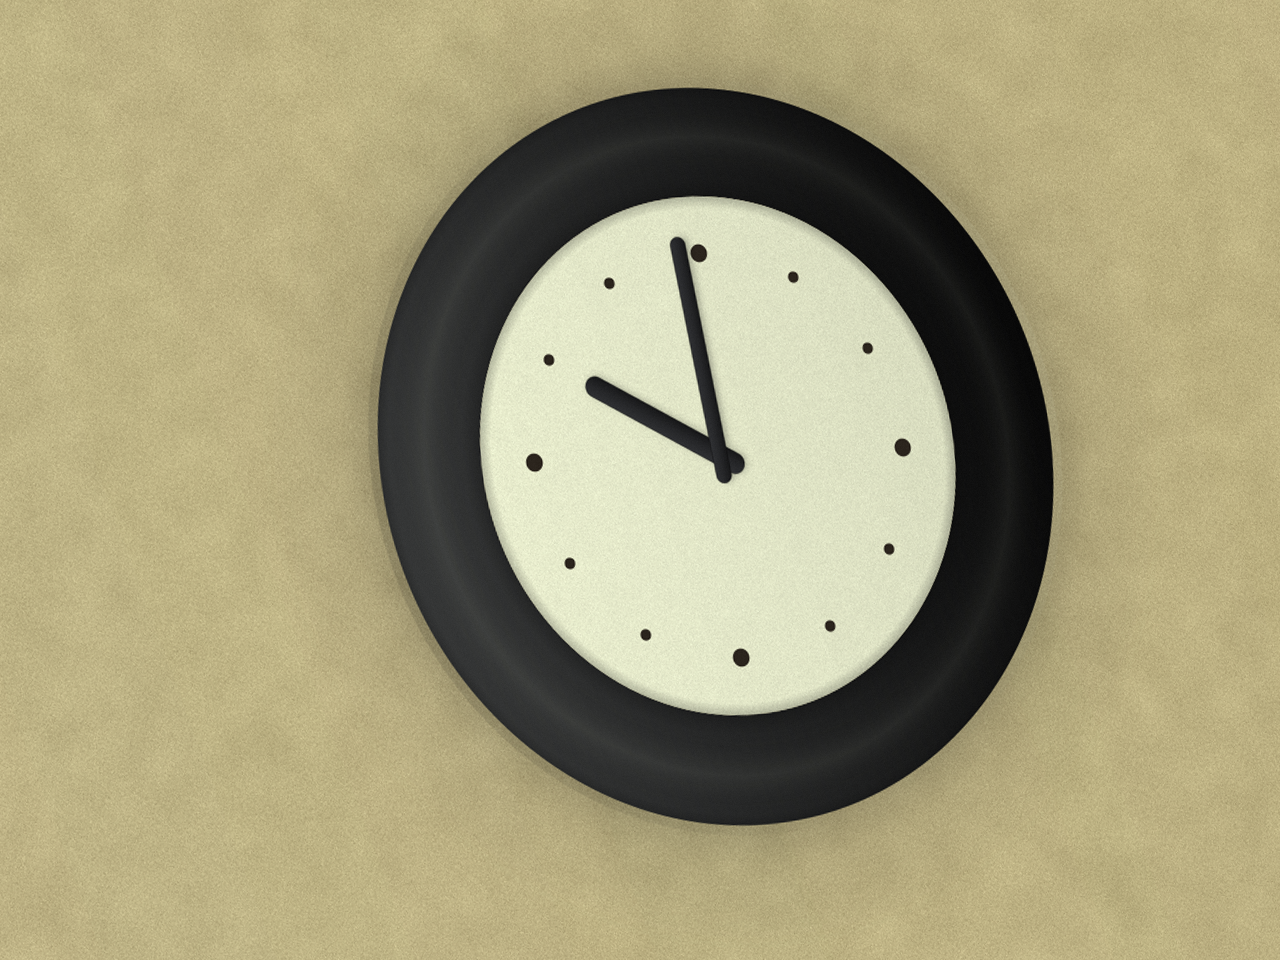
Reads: 9.59
